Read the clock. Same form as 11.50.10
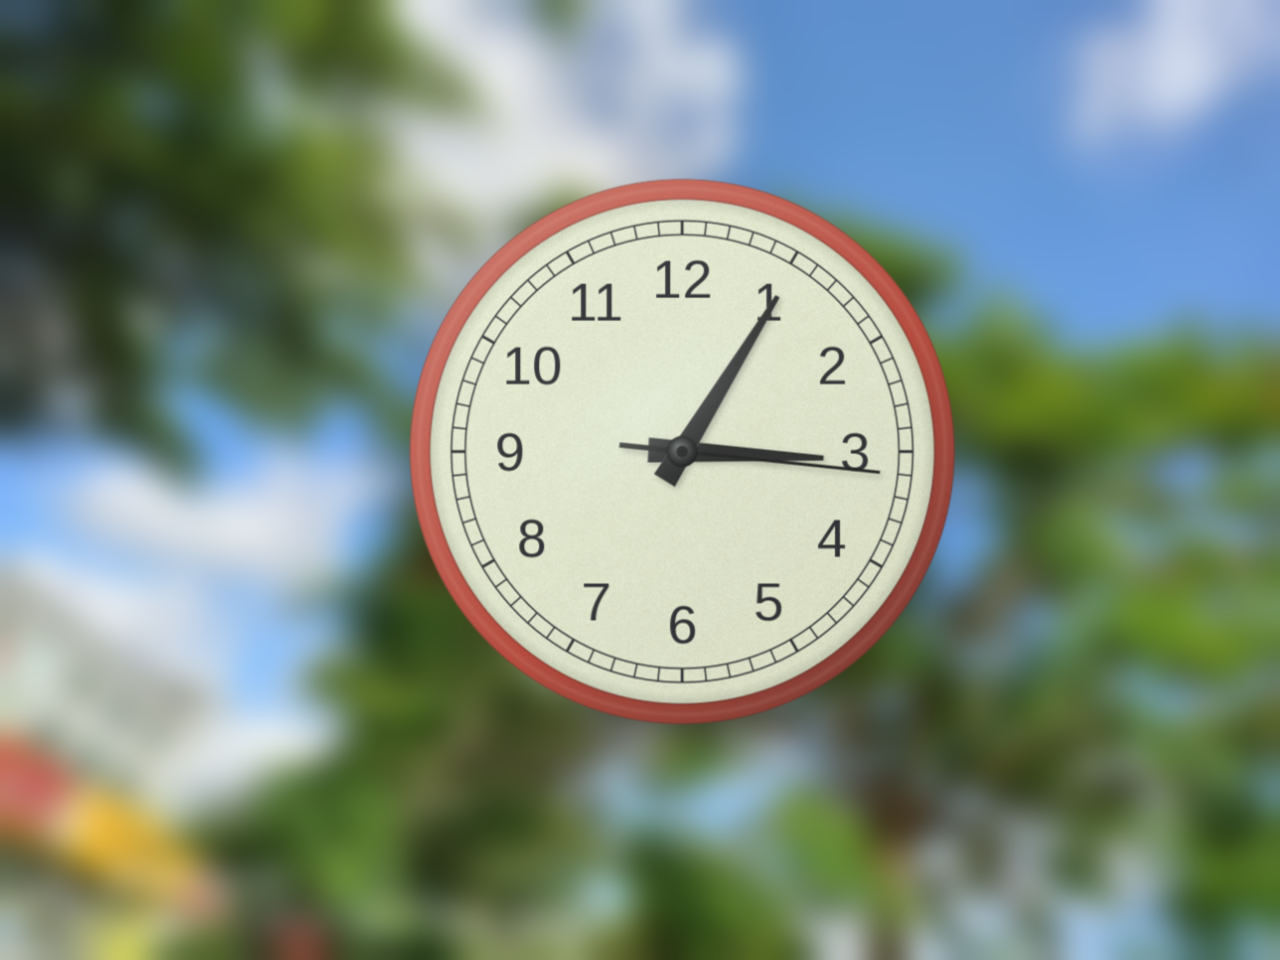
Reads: 3.05.16
